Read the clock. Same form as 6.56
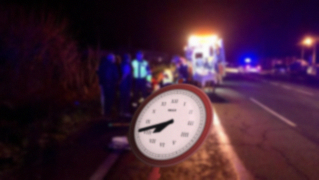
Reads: 7.42
